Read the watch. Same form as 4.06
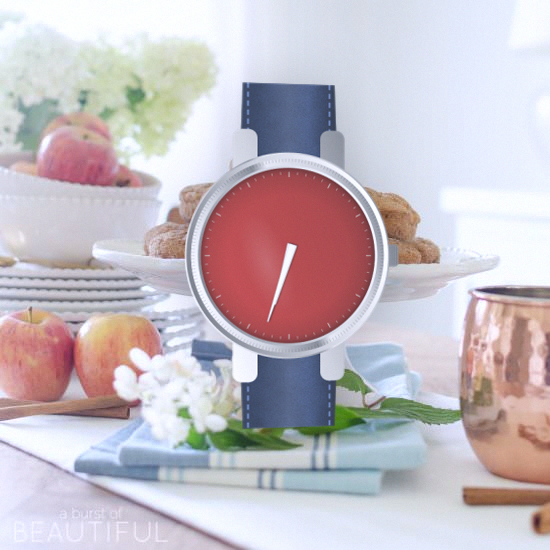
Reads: 6.33
